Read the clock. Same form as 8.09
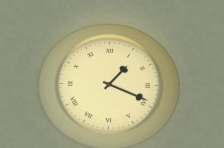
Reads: 1.19
